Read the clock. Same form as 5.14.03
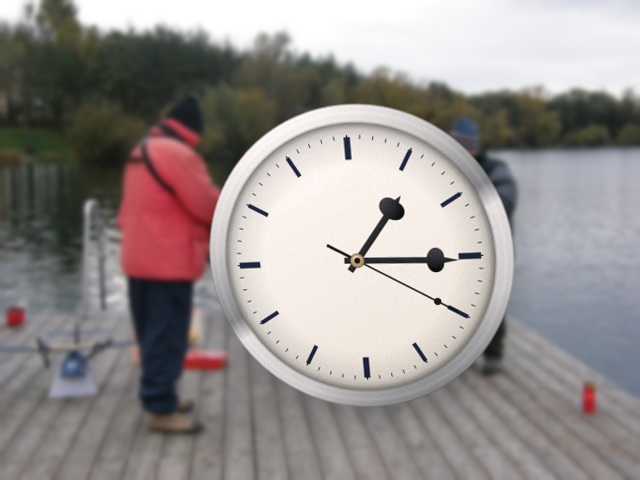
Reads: 1.15.20
